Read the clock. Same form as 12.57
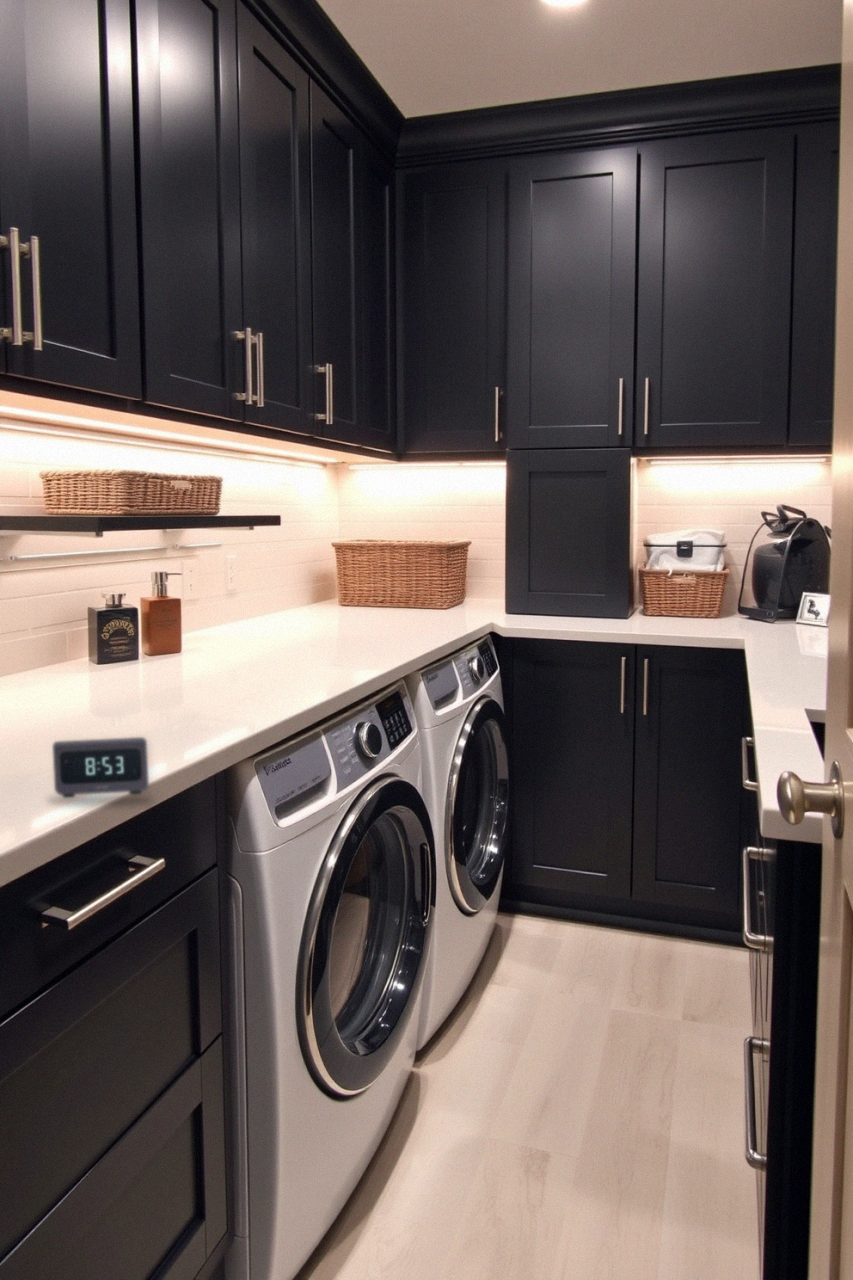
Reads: 8.53
